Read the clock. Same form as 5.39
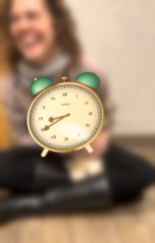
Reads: 8.40
